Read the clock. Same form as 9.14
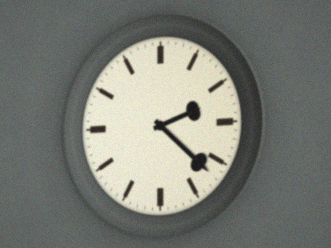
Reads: 2.22
